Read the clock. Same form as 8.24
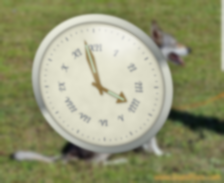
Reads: 3.58
